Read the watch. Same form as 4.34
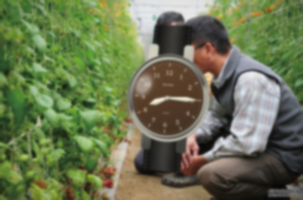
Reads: 8.15
